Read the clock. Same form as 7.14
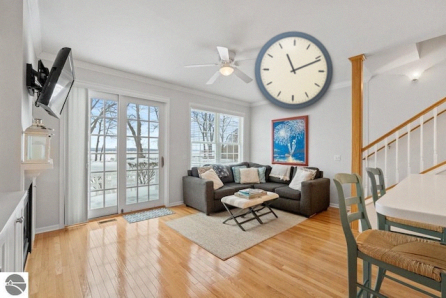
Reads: 11.11
